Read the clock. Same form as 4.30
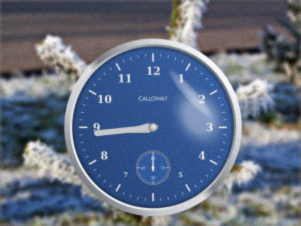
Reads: 8.44
